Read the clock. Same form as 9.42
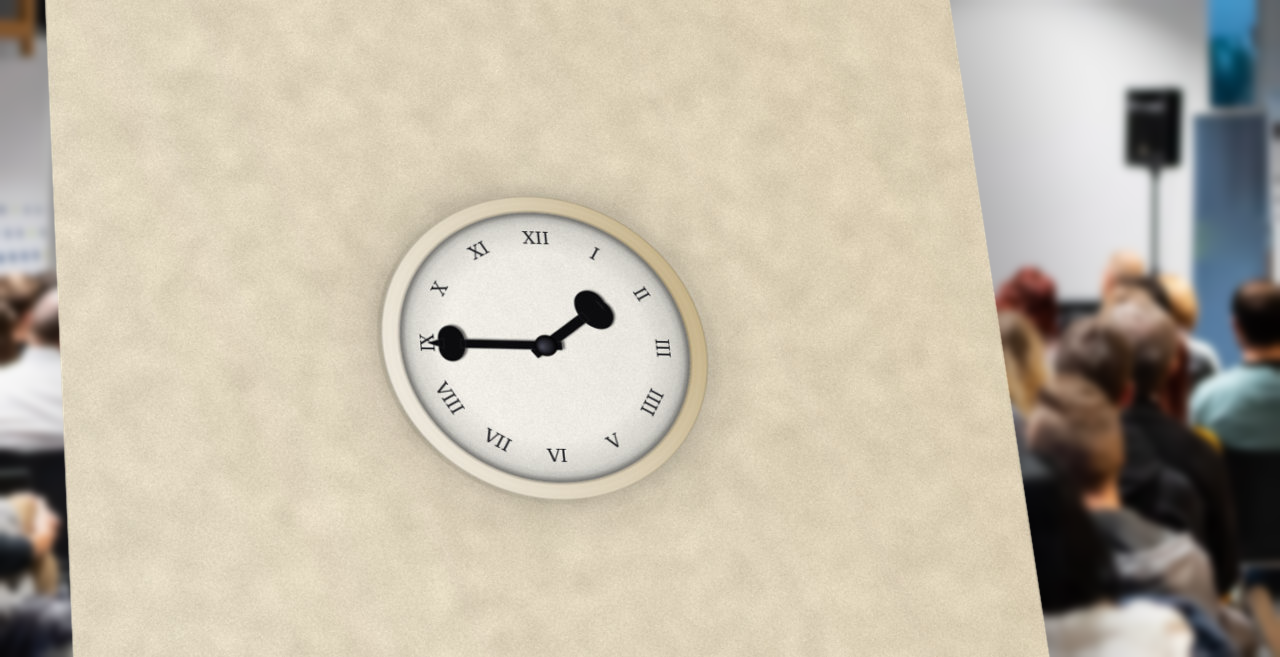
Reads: 1.45
